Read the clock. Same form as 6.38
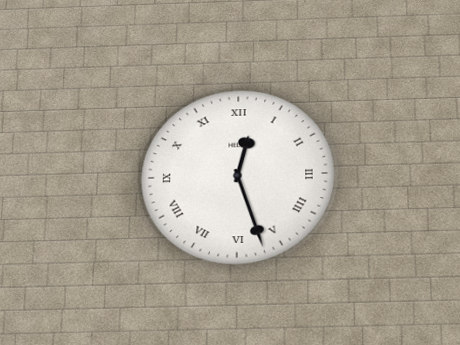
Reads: 12.27
